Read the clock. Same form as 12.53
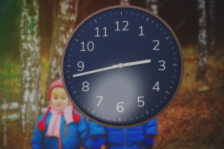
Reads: 2.43
